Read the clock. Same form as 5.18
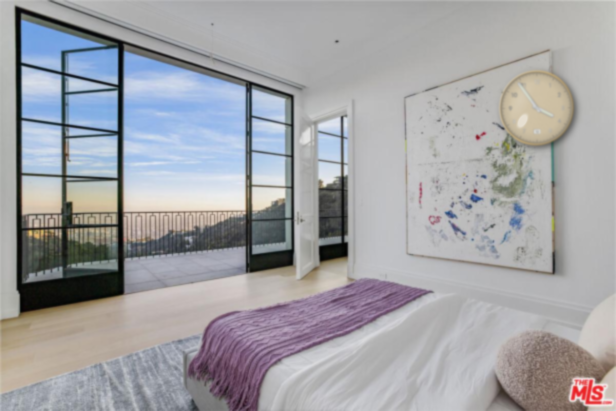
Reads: 3.54
